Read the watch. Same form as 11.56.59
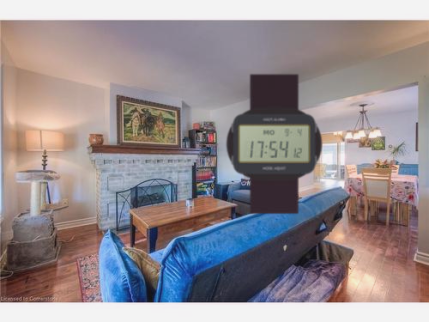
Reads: 17.54.12
